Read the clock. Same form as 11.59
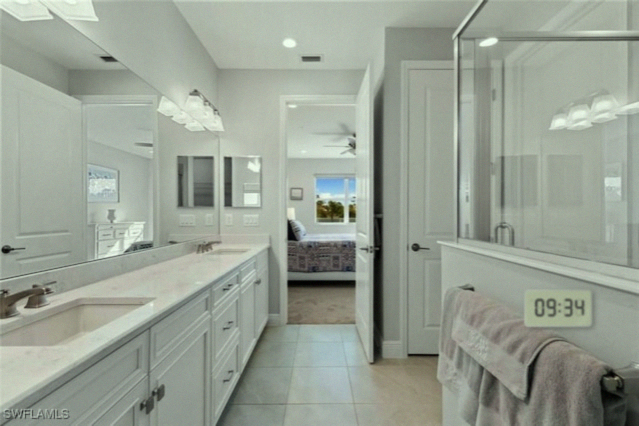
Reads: 9.34
